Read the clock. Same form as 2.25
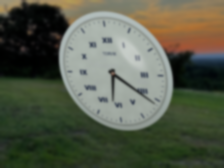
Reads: 6.21
